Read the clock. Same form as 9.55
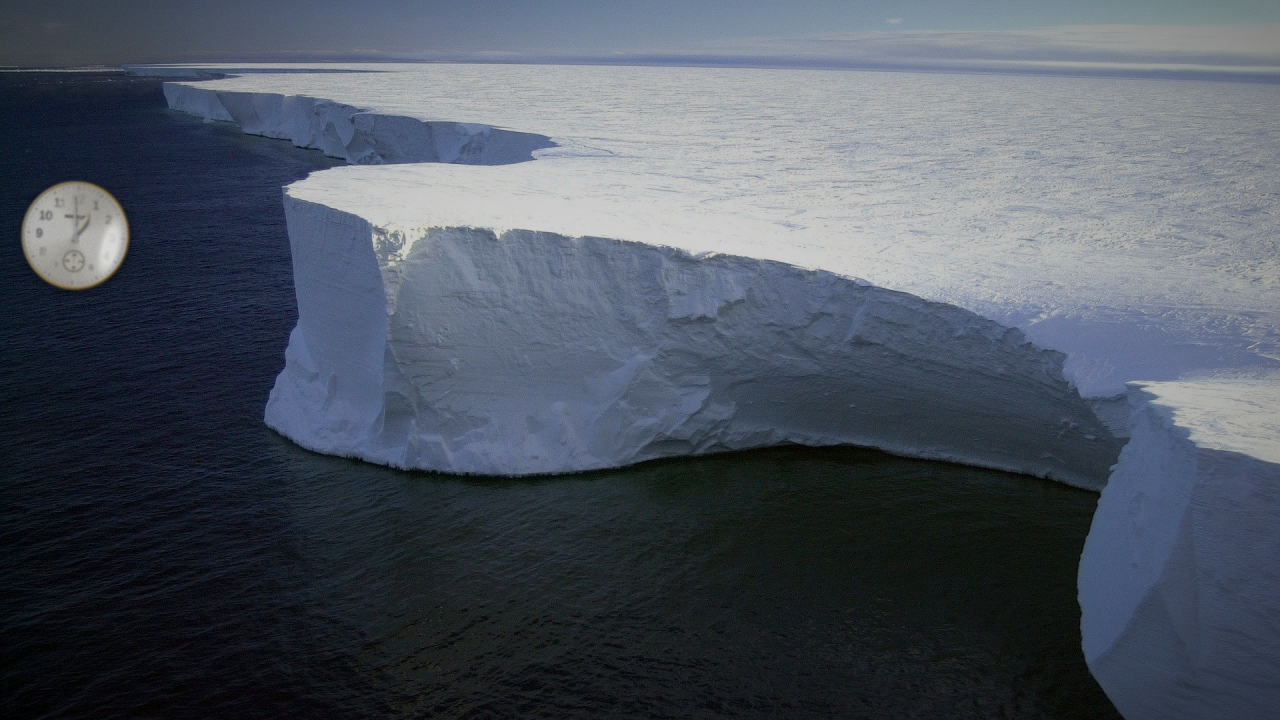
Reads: 12.59
